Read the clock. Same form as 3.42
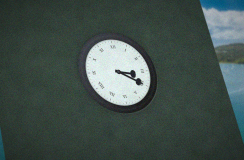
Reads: 3.20
